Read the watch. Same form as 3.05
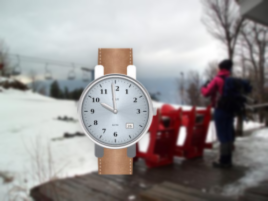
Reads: 9.59
